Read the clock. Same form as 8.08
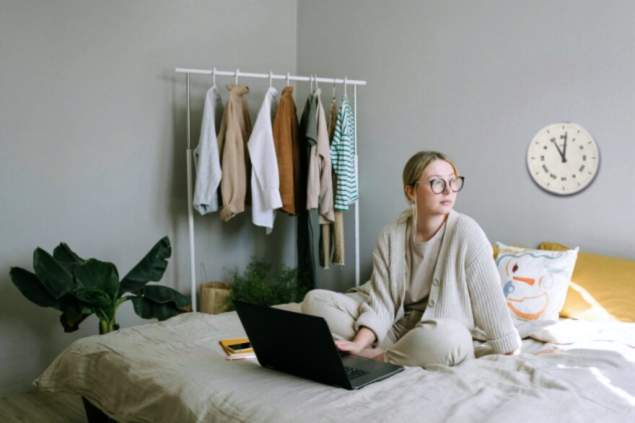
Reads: 11.01
